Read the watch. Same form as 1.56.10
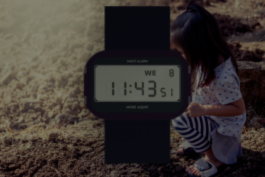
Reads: 11.43.51
